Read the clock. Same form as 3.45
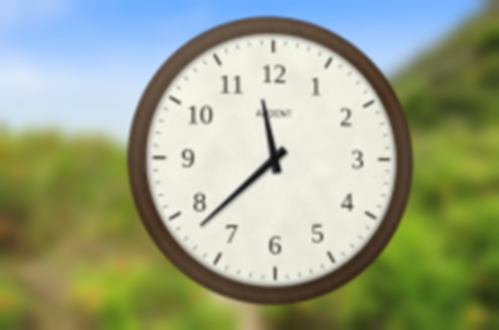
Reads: 11.38
